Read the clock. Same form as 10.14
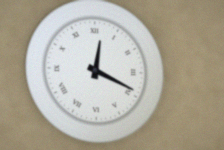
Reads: 12.19
